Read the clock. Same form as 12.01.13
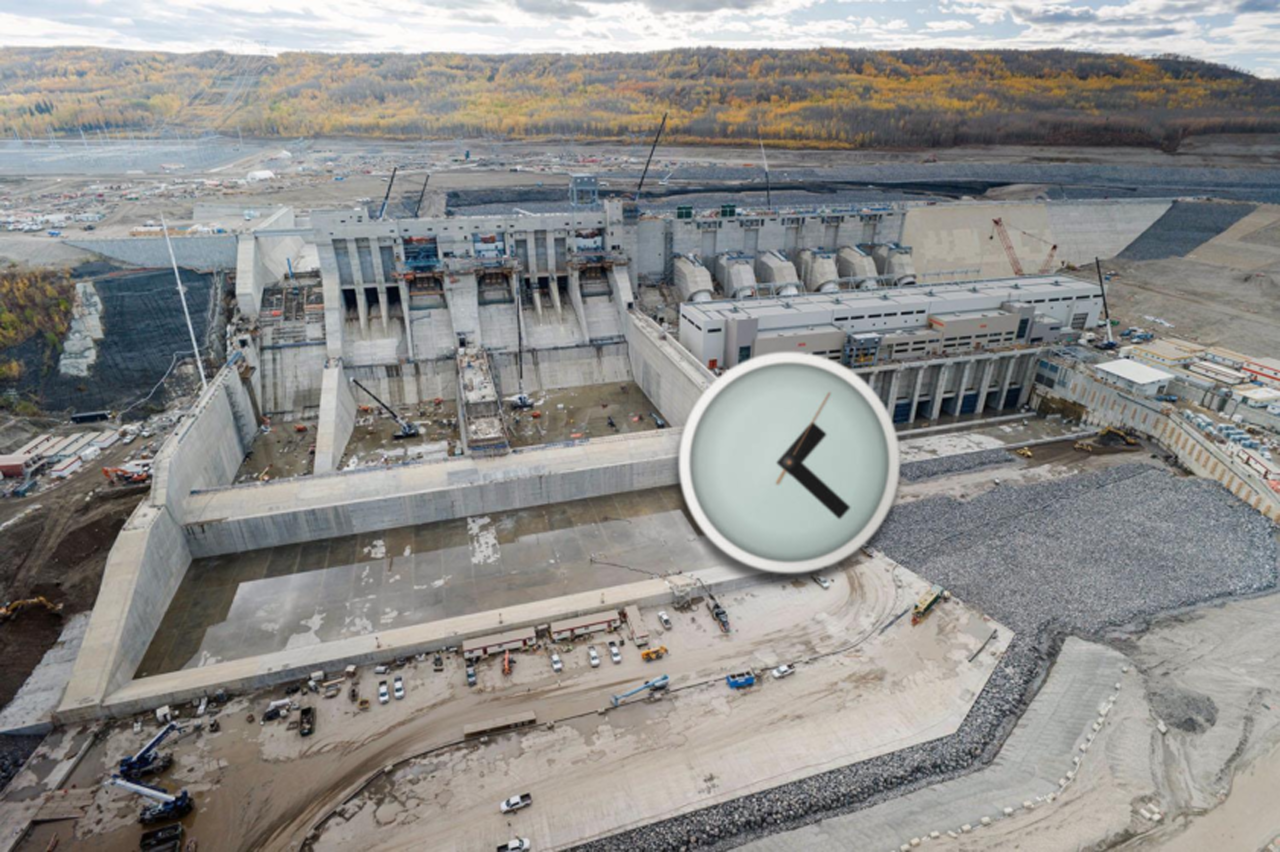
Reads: 1.22.05
